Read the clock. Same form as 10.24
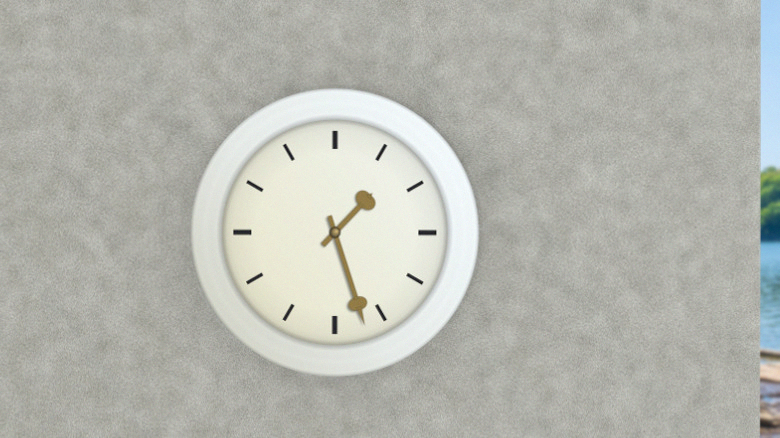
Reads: 1.27
